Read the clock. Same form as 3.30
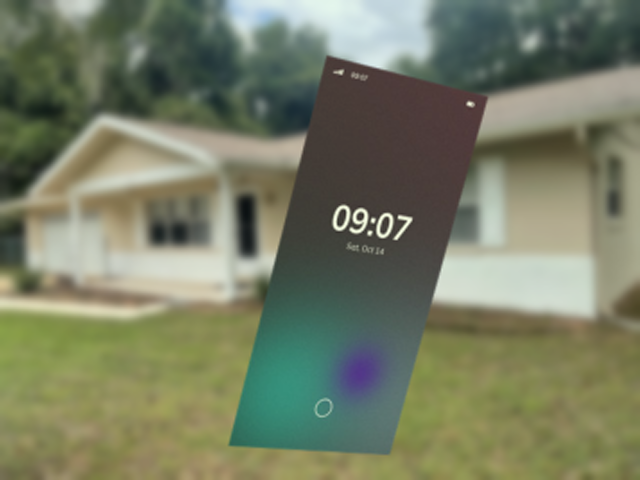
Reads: 9.07
